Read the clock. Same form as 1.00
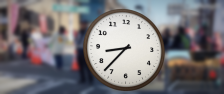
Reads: 8.37
